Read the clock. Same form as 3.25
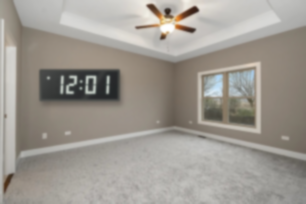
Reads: 12.01
